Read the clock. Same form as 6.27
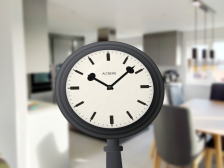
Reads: 10.08
